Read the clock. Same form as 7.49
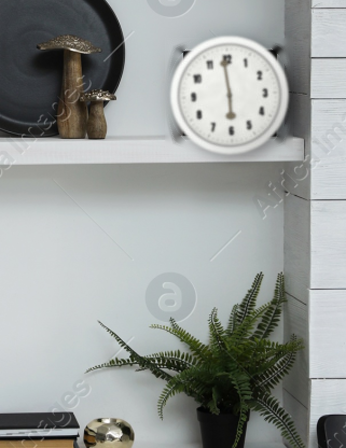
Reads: 5.59
